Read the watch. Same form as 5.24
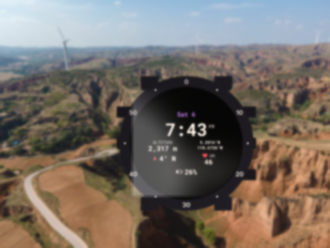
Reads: 7.43
